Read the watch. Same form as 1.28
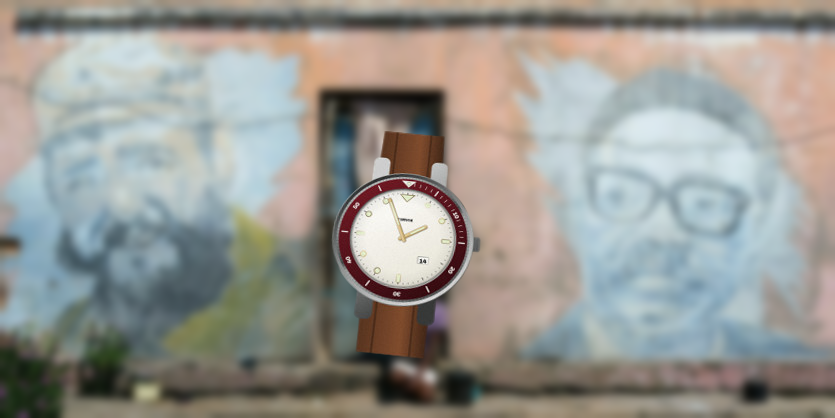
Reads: 1.56
